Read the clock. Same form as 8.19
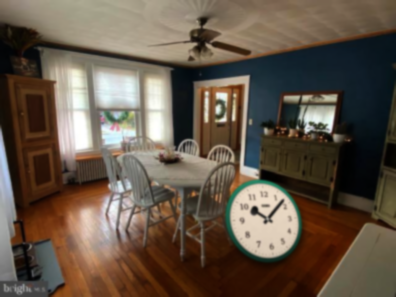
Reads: 10.08
